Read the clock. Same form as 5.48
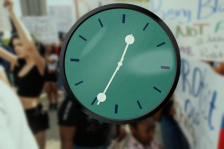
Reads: 12.34
